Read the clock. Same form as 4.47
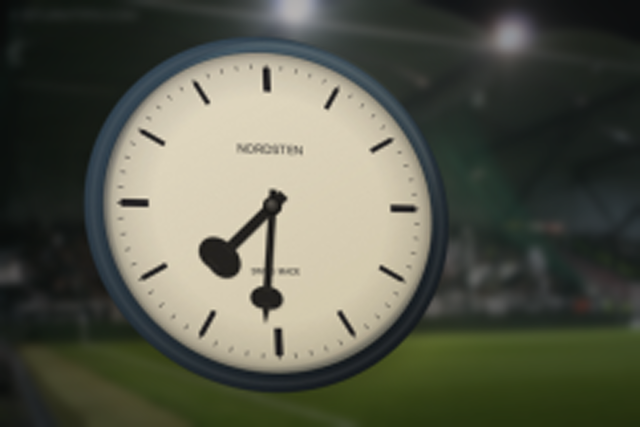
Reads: 7.31
